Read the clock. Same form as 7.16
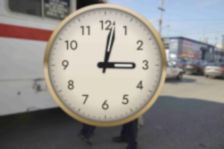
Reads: 3.02
